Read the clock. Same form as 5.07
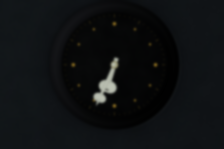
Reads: 6.34
